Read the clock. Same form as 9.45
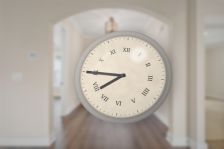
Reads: 7.45
